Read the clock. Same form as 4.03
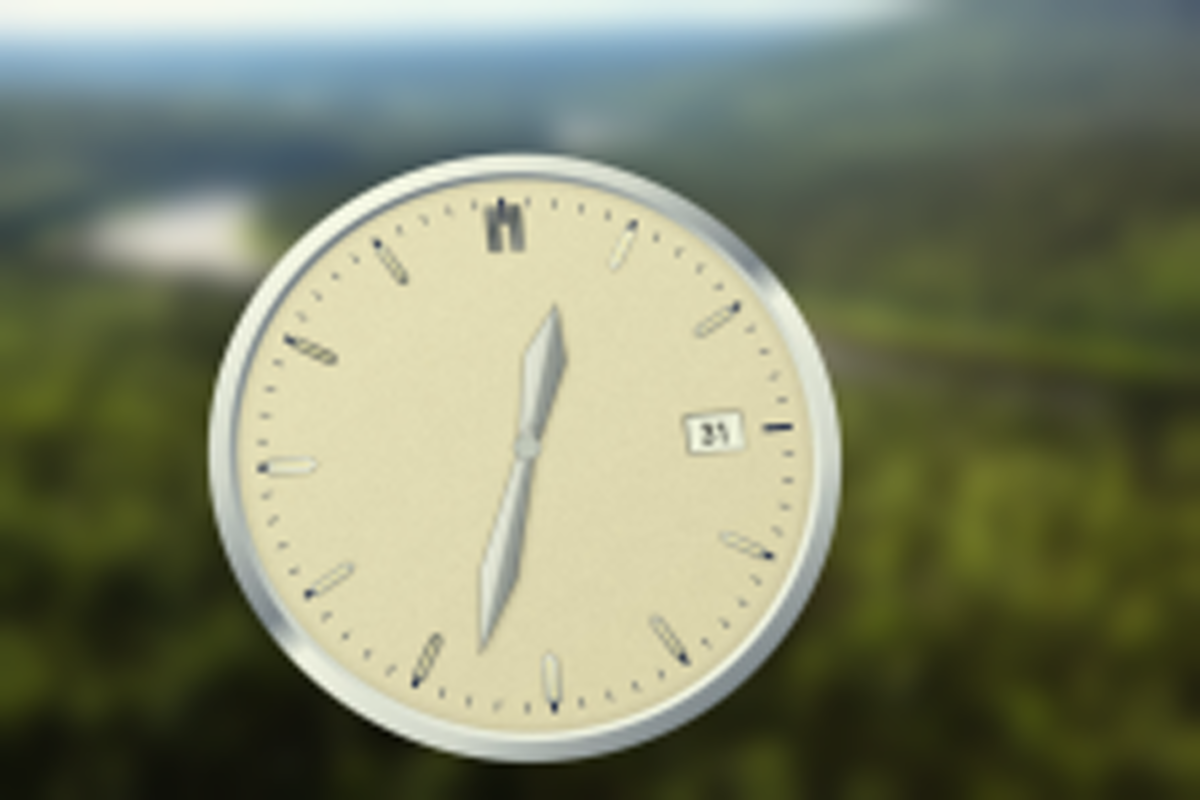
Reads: 12.33
